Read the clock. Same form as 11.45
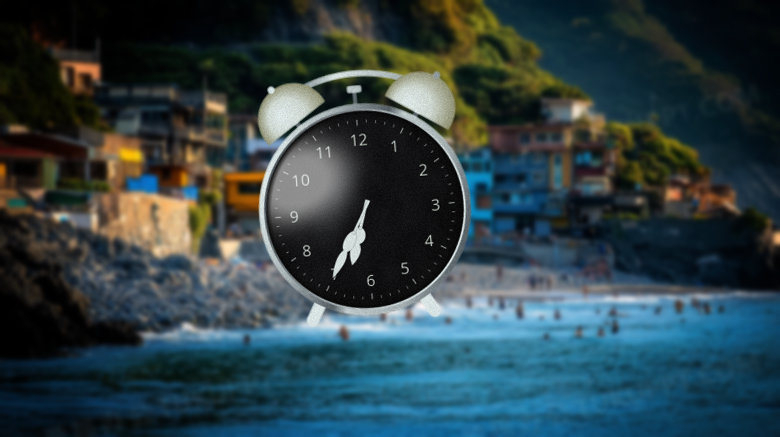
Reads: 6.35
